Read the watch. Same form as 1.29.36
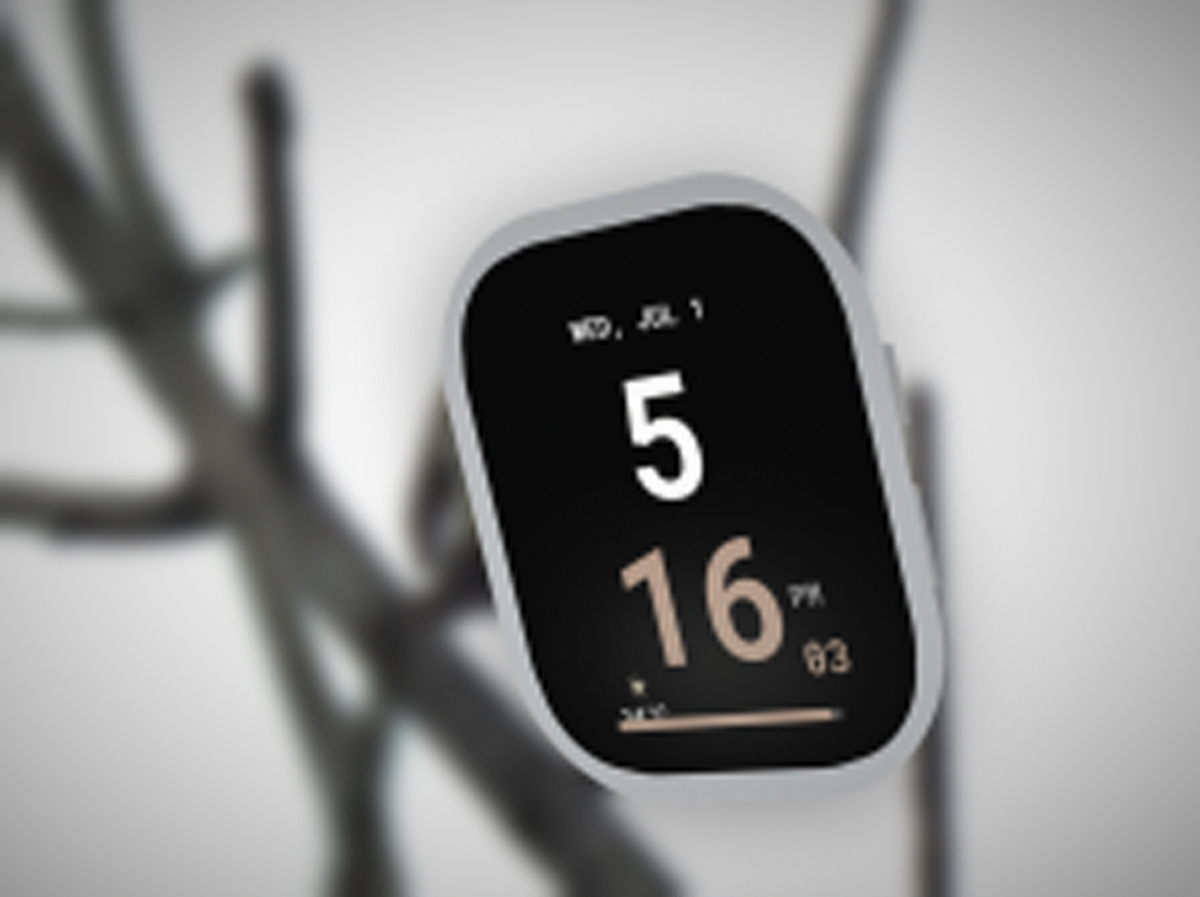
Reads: 5.16.03
